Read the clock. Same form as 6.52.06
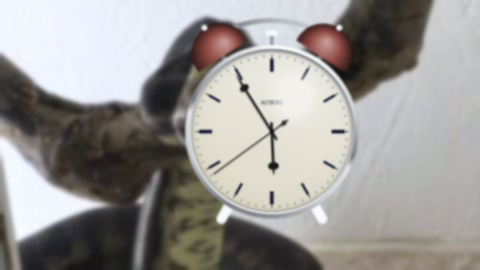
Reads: 5.54.39
